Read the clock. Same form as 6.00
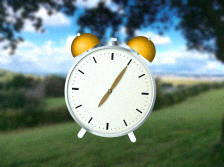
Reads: 7.05
